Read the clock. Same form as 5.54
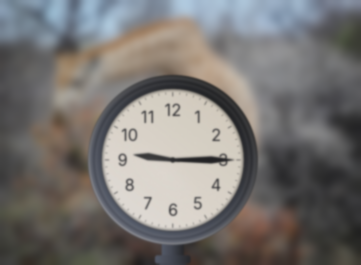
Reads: 9.15
